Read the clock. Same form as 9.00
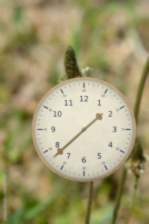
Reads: 1.38
